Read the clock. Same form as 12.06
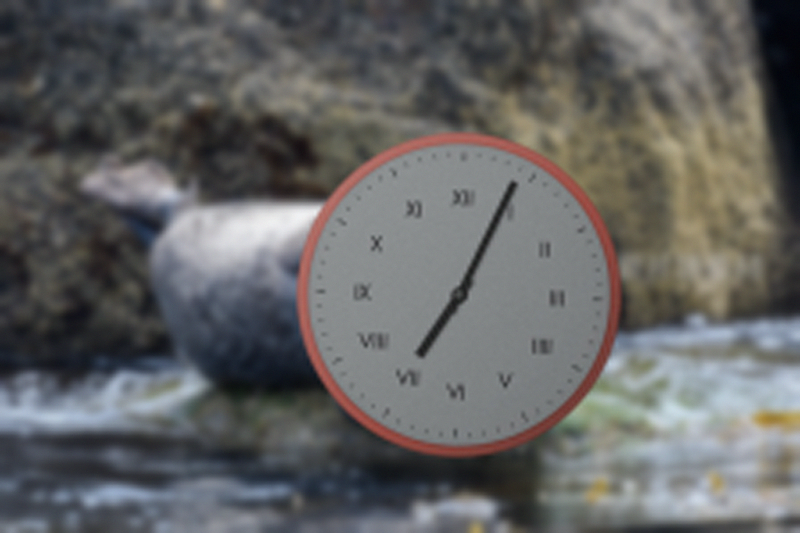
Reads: 7.04
